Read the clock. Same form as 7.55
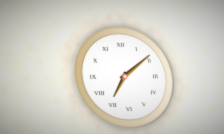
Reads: 7.09
